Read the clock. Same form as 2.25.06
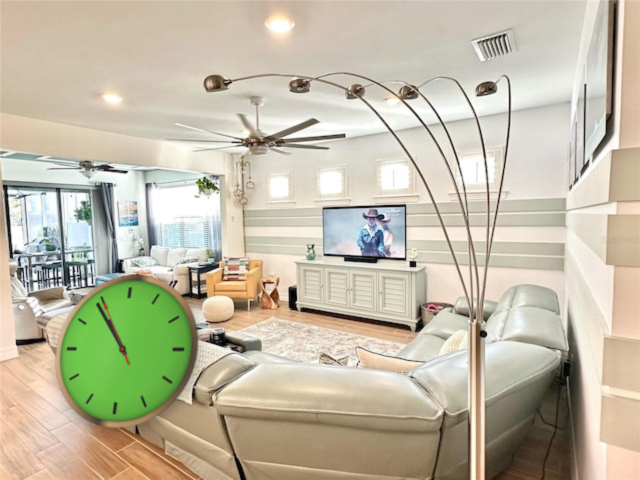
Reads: 10.53.55
